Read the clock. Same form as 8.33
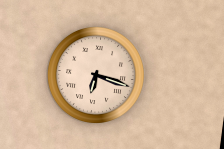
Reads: 6.17
